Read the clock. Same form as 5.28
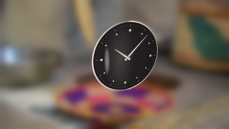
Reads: 10.07
